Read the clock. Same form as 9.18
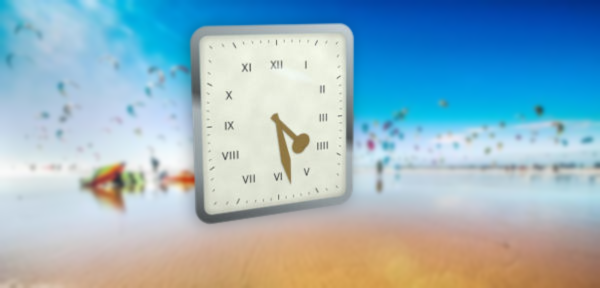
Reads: 4.28
